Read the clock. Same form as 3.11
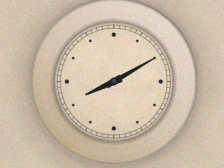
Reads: 8.10
